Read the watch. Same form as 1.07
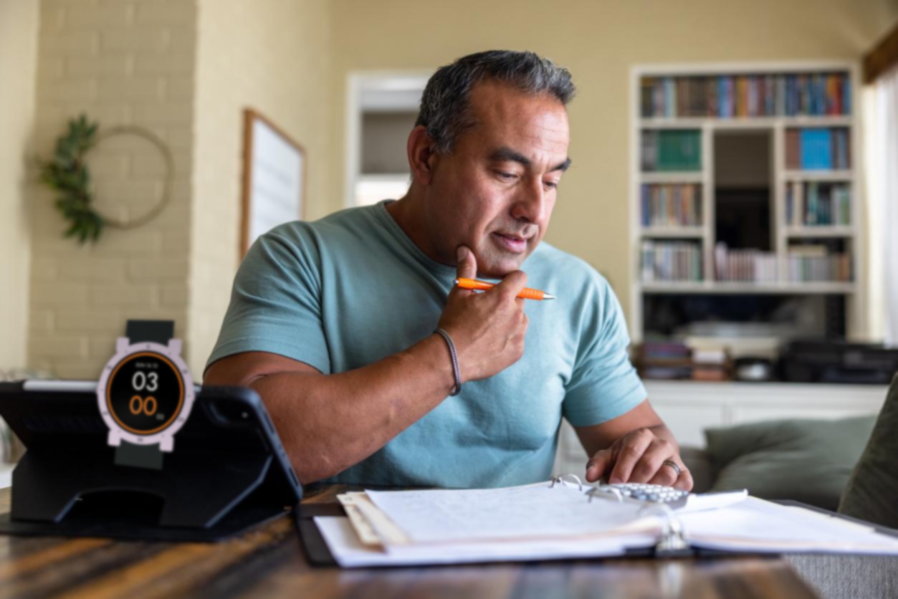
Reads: 3.00
